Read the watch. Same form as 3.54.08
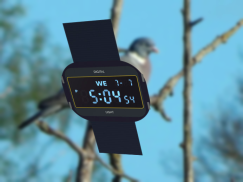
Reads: 5.04.54
